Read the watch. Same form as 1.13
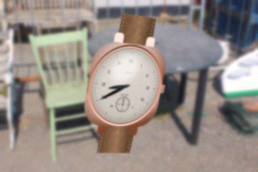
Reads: 8.40
